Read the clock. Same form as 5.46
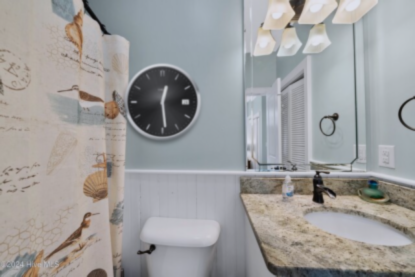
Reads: 12.29
